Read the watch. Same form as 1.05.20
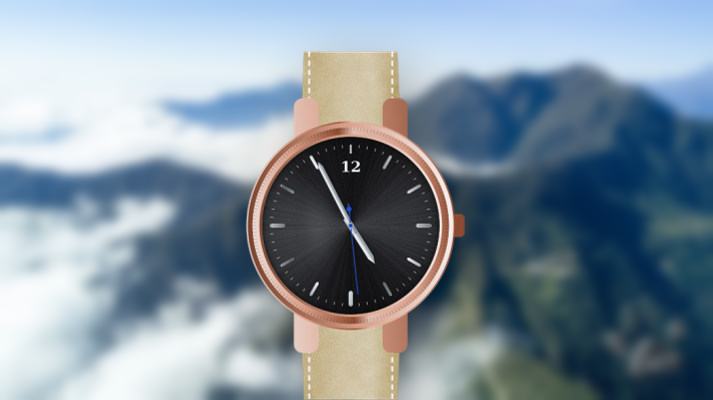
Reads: 4.55.29
